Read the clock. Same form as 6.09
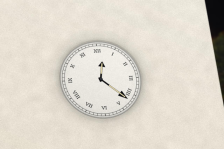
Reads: 12.22
